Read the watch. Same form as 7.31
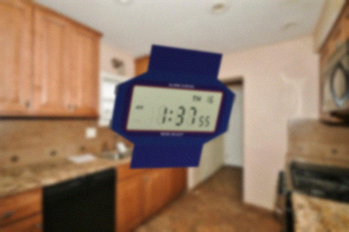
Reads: 1.37
